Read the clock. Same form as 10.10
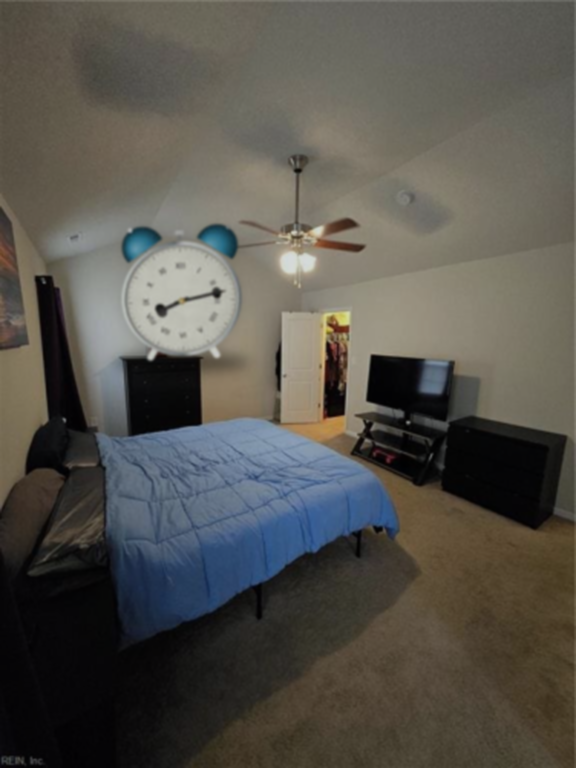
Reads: 8.13
